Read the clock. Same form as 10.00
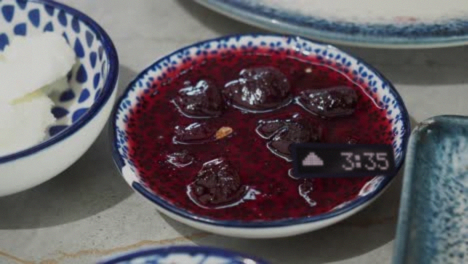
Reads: 3.35
